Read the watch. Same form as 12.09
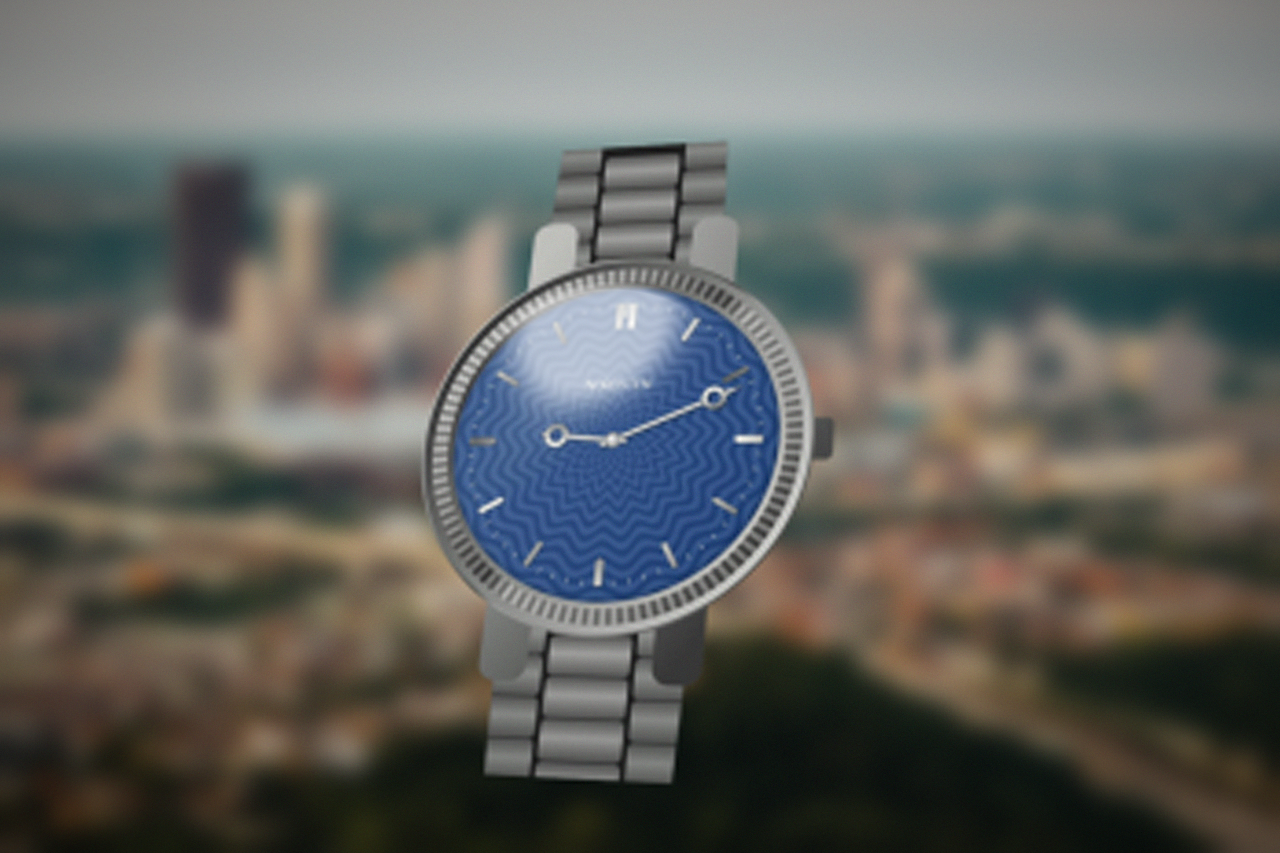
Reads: 9.11
